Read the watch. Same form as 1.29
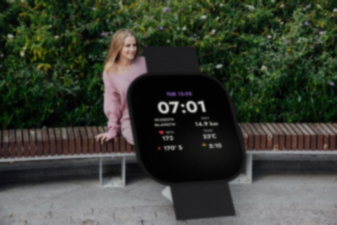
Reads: 7.01
